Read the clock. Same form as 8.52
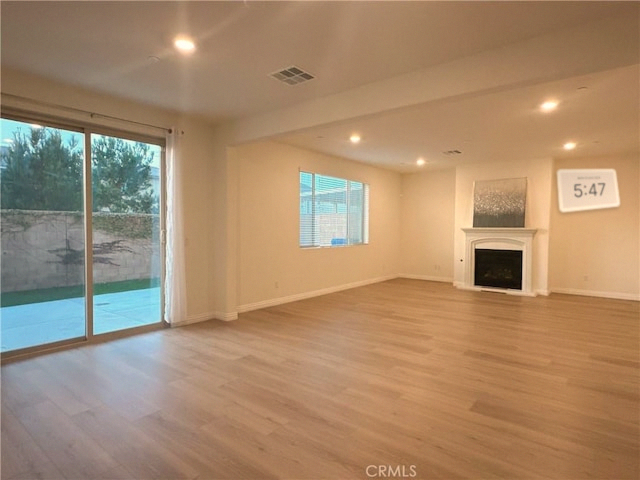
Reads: 5.47
